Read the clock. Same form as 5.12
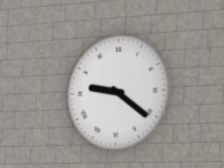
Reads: 9.21
